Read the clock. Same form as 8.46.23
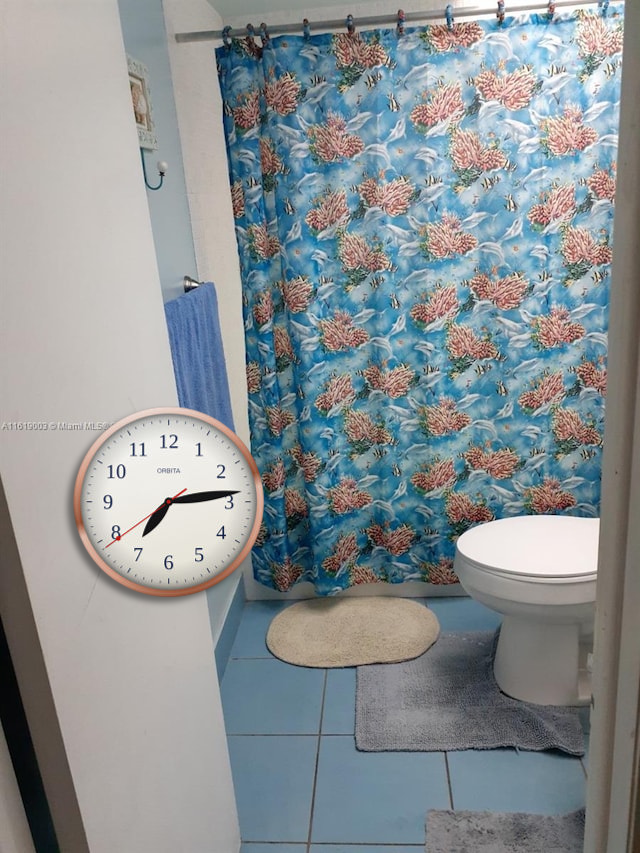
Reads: 7.13.39
